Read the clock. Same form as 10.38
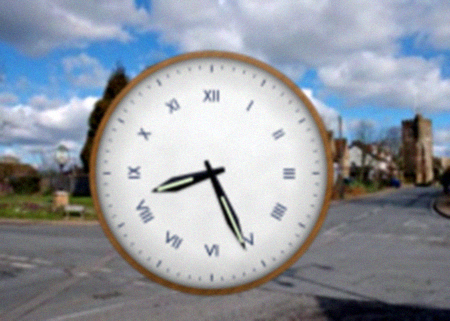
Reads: 8.26
